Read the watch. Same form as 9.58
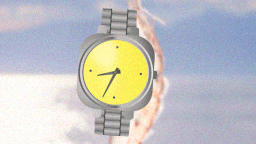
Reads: 8.34
